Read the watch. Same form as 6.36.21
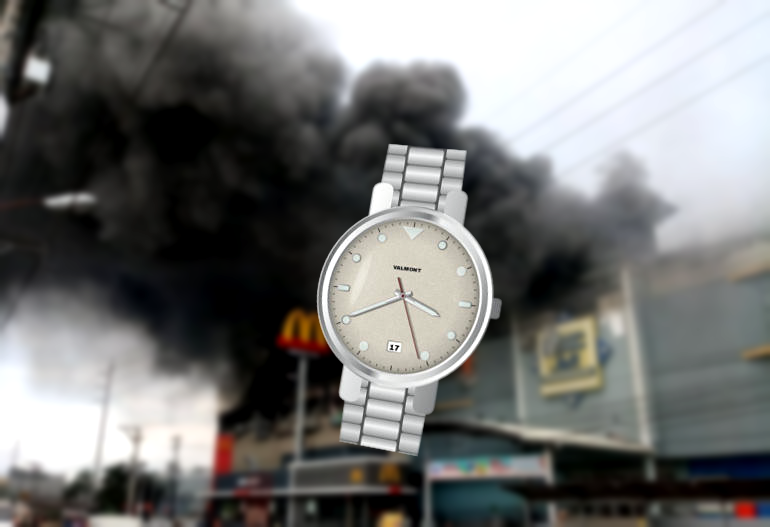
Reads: 3.40.26
